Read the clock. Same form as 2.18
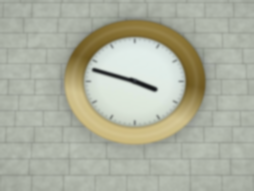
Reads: 3.48
